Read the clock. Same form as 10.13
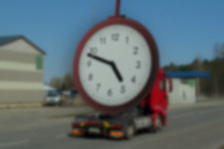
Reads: 4.48
